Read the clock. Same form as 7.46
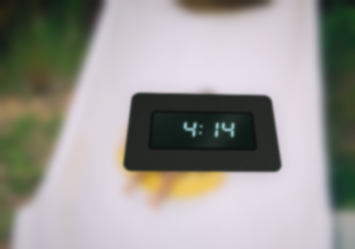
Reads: 4.14
